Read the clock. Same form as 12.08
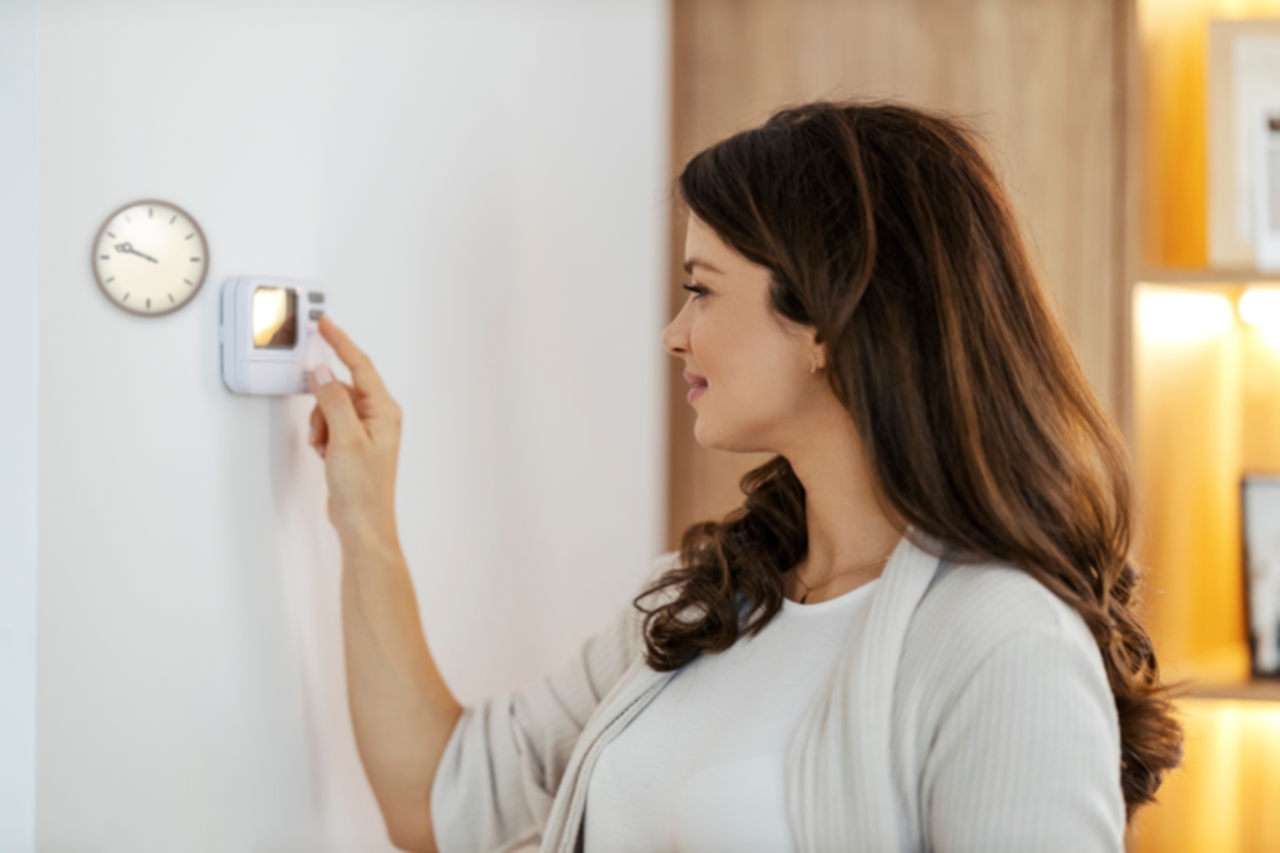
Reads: 9.48
